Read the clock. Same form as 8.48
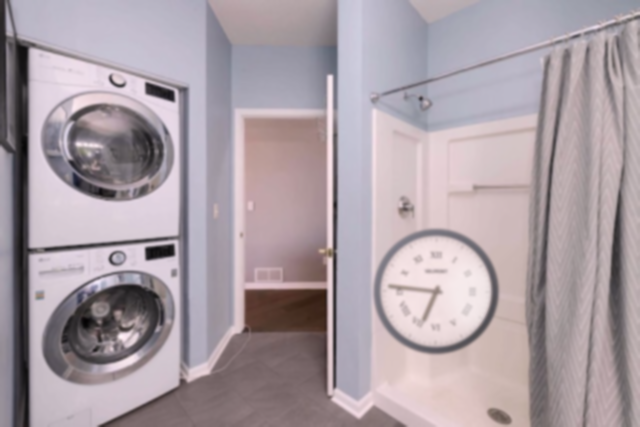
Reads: 6.46
